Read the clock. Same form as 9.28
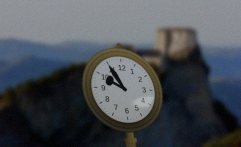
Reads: 9.55
